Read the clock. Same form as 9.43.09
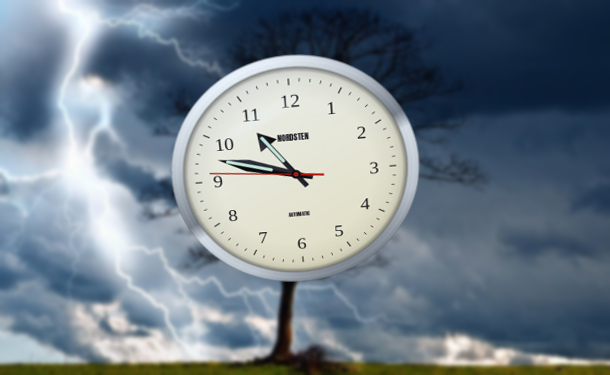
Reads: 10.47.46
